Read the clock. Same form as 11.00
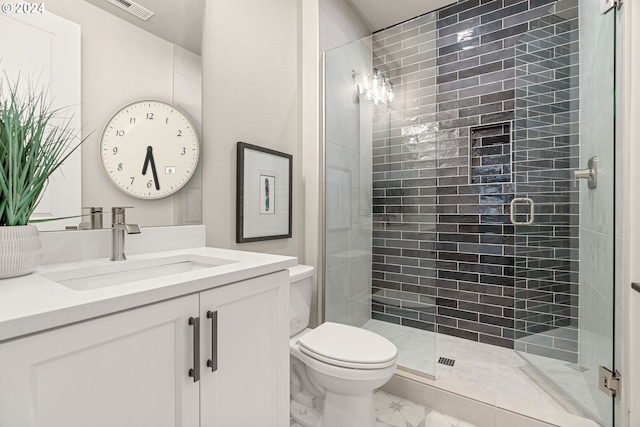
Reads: 6.28
